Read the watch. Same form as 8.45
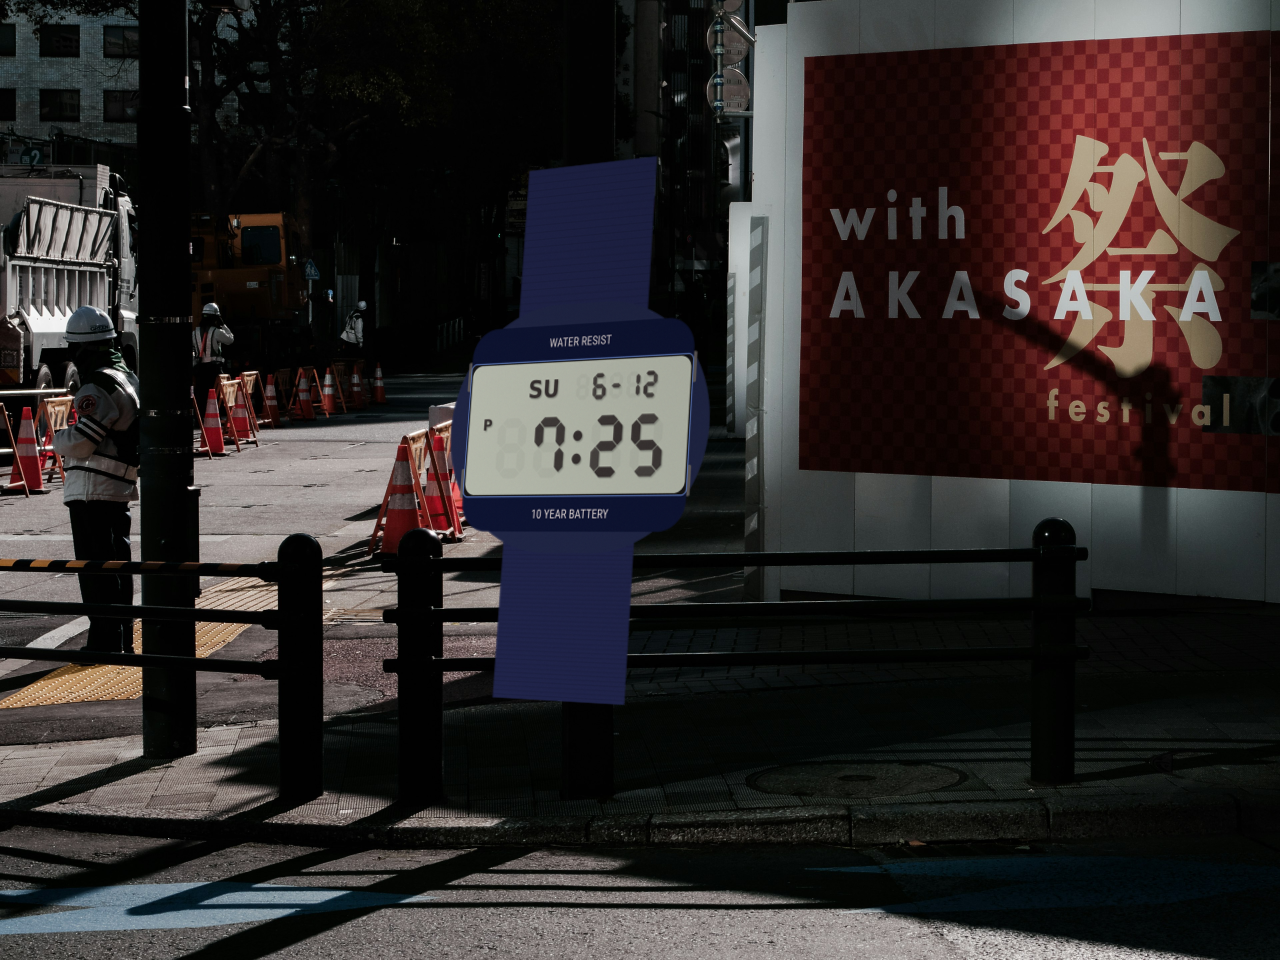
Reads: 7.25
